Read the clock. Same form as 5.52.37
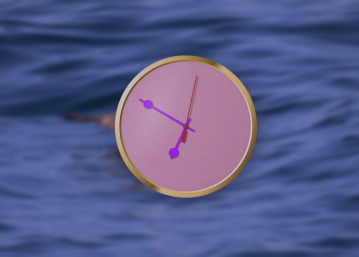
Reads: 6.50.02
